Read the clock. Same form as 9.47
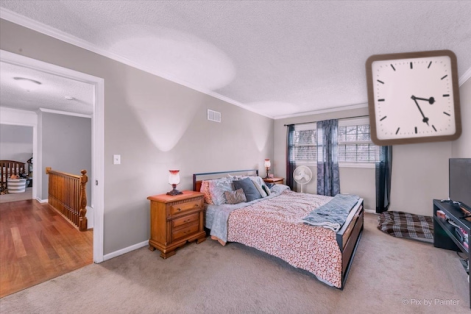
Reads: 3.26
